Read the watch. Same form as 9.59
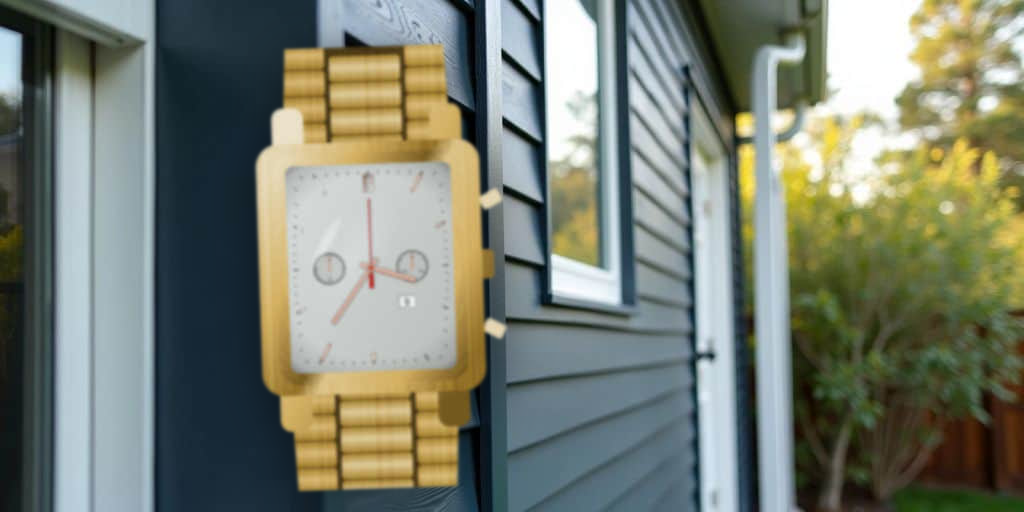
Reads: 3.36
